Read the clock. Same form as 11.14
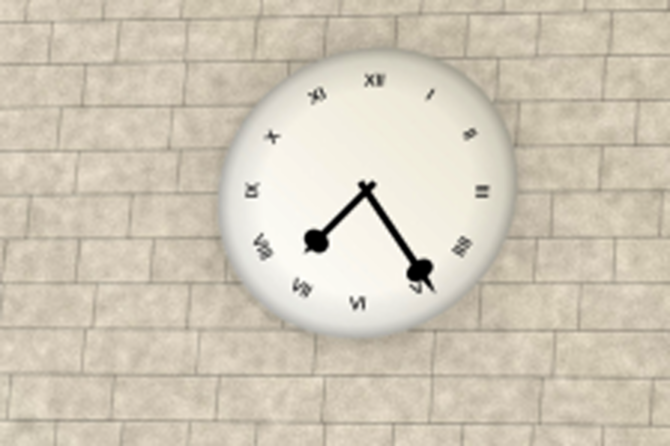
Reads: 7.24
